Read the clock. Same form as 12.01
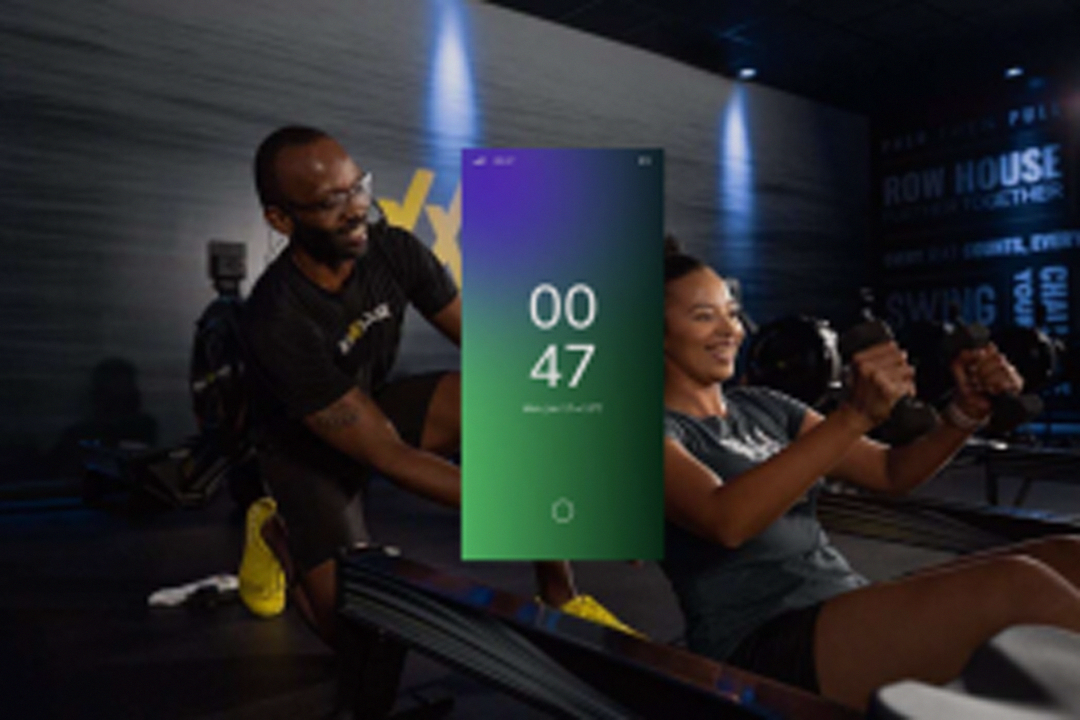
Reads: 0.47
